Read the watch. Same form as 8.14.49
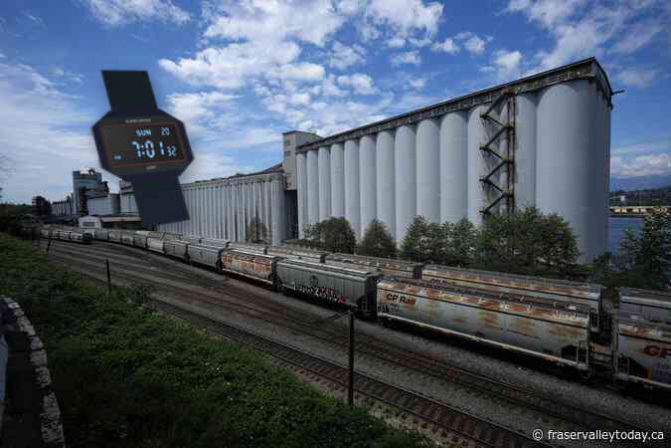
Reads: 7.01.32
